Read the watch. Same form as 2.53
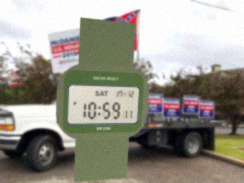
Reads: 10.59
